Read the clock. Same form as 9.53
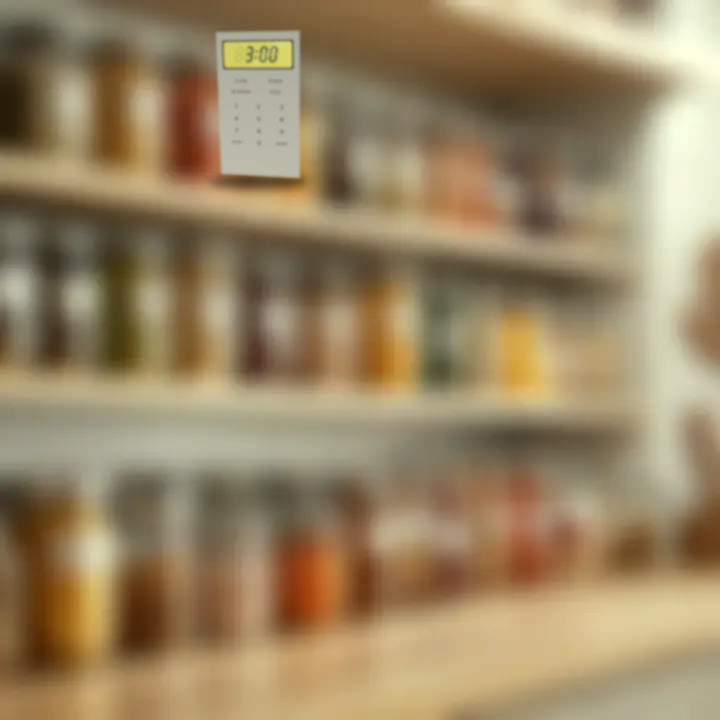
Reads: 3.00
